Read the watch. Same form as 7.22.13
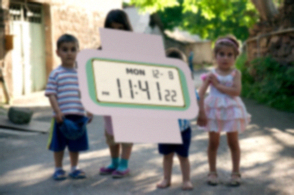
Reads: 11.41.22
